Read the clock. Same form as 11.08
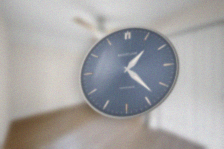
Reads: 1.23
